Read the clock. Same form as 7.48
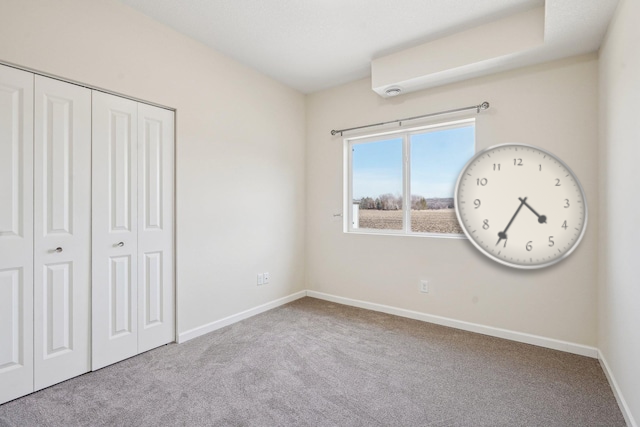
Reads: 4.36
